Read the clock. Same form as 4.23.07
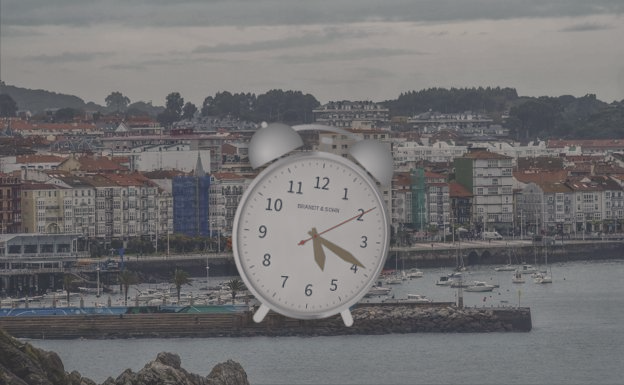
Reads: 5.19.10
